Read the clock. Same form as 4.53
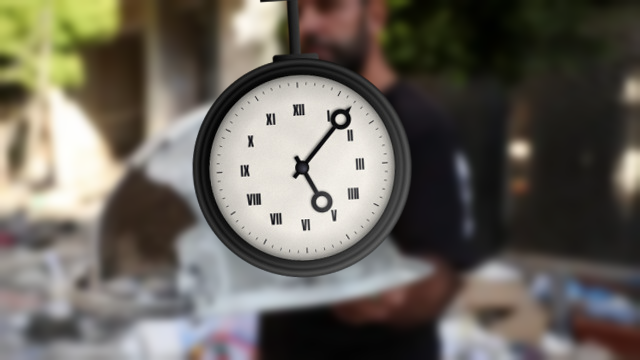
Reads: 5.07
